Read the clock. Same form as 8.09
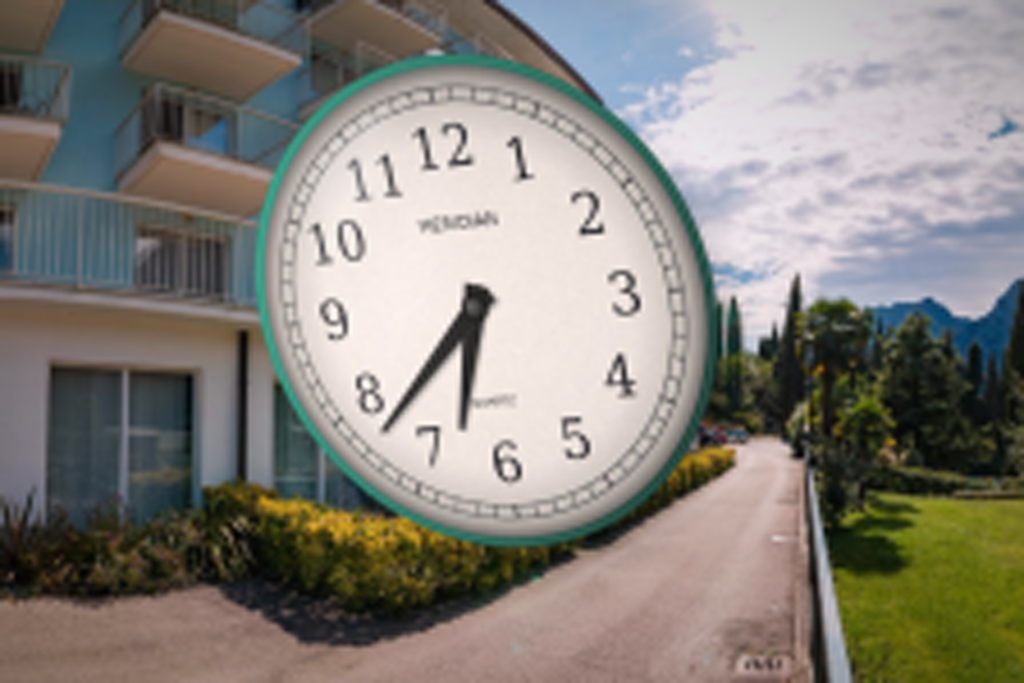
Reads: 6.38
